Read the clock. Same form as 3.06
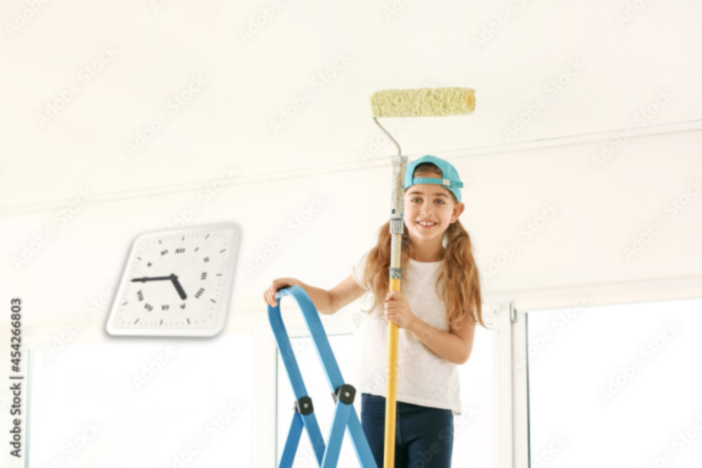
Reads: 4.45
